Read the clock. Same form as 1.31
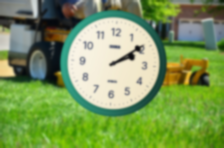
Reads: 2.09
